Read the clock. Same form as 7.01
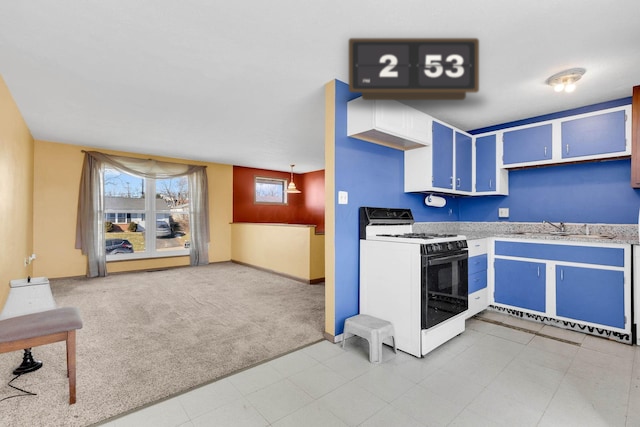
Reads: 2.53
